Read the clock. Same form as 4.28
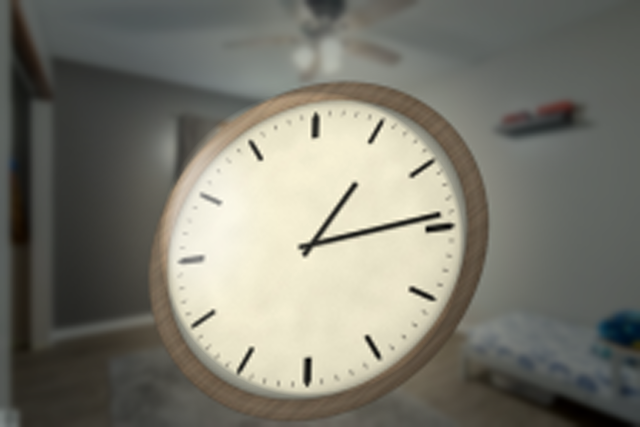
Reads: 1.14
